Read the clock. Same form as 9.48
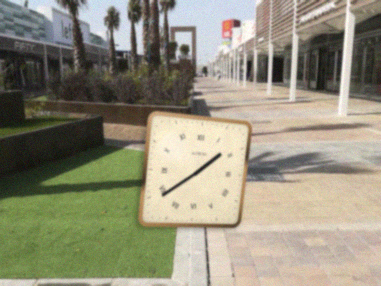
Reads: 1.39
